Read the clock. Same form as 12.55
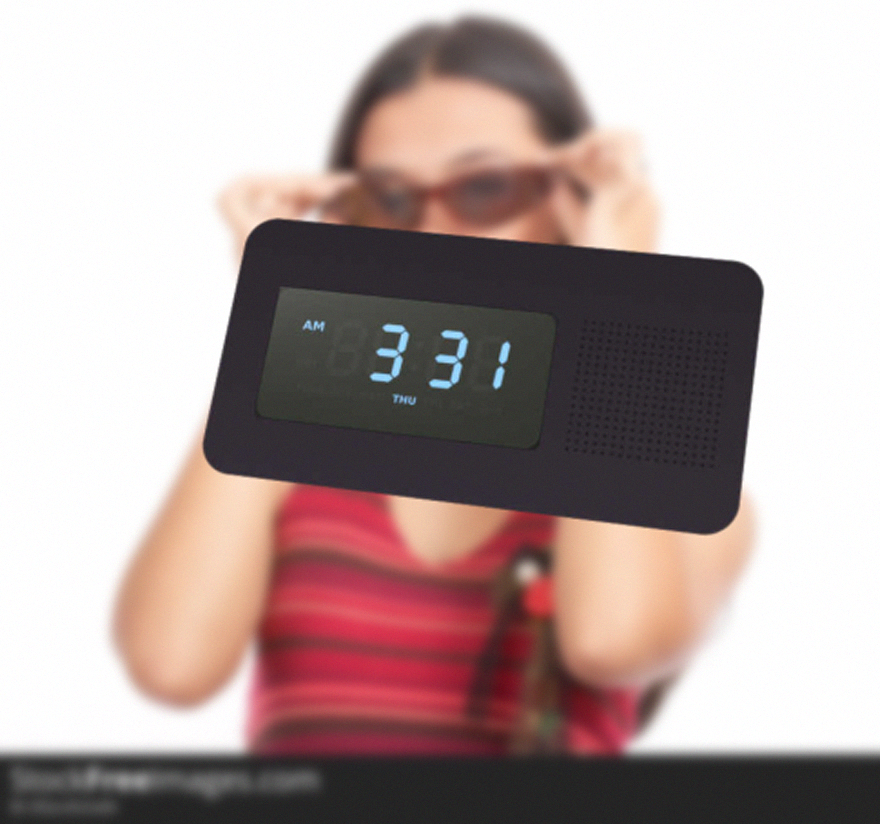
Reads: 3.31
